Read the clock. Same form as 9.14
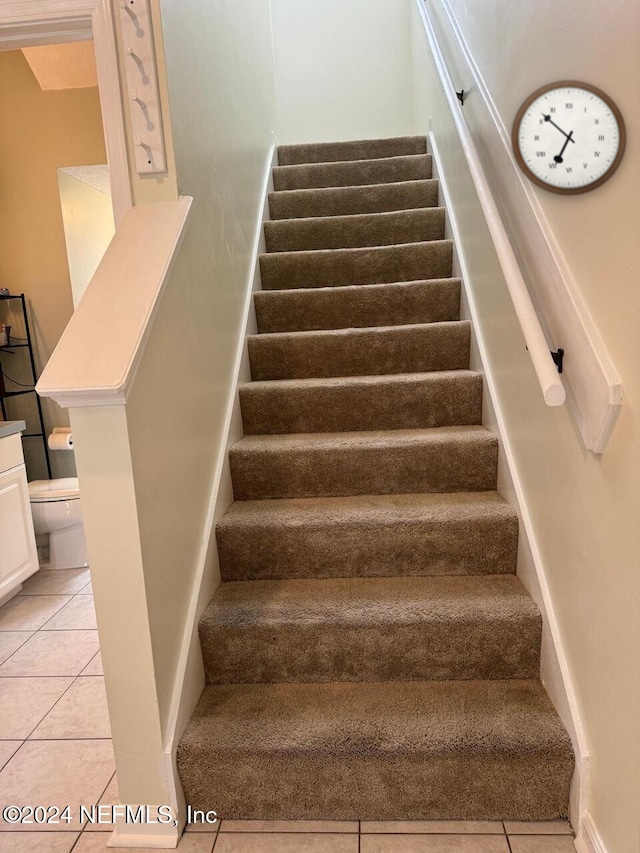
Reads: 6.52
